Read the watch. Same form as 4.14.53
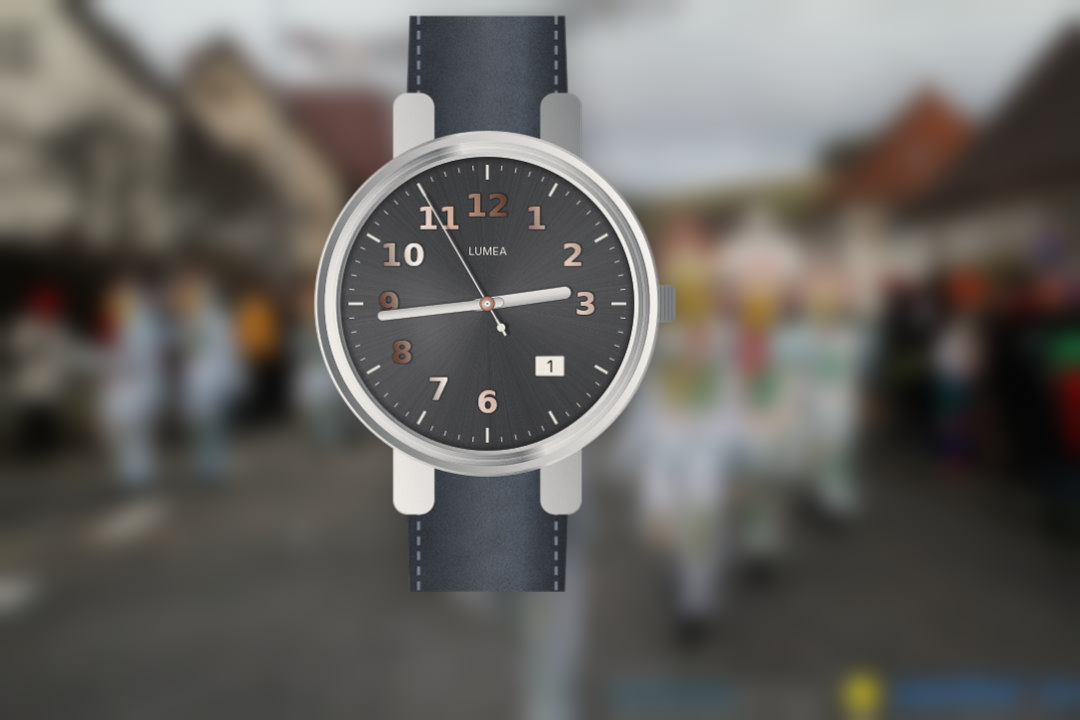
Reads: 2.43.55
